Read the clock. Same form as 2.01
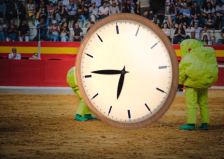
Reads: 6.46
